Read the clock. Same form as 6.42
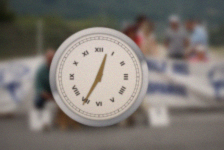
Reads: 12.35
